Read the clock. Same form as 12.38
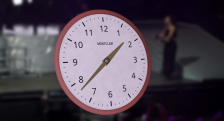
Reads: 1.38
